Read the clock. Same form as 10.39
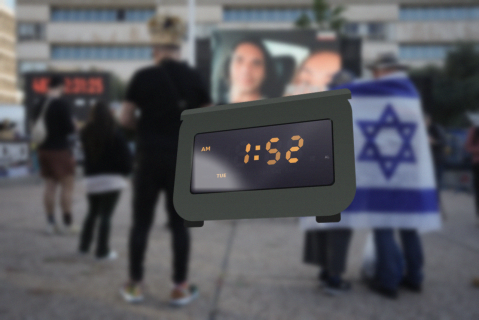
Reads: 1.52
